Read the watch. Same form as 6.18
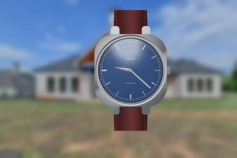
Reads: 9.22
